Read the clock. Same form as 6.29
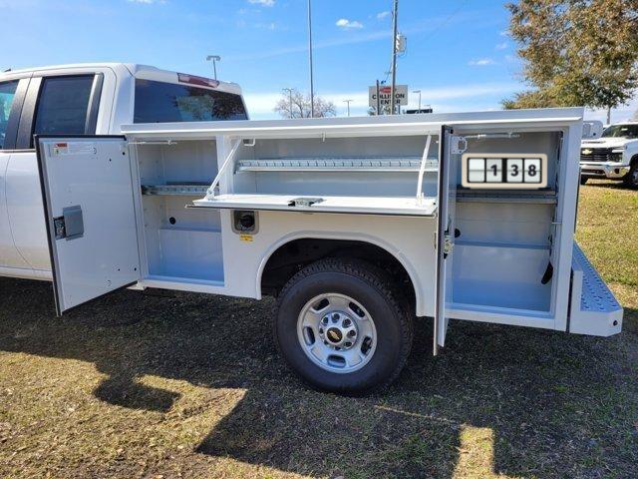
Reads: 1.38
